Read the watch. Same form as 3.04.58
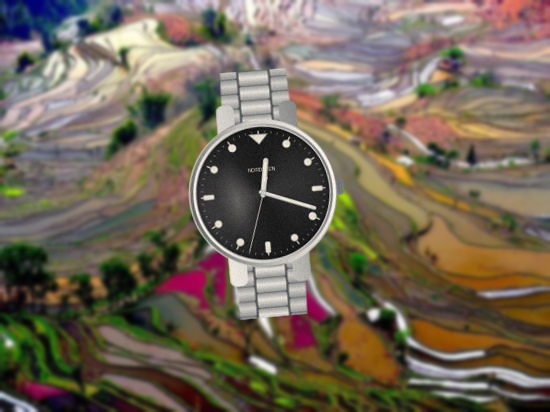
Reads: 12.18.33
